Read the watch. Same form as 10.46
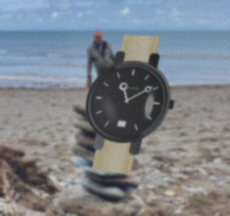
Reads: 11.09
